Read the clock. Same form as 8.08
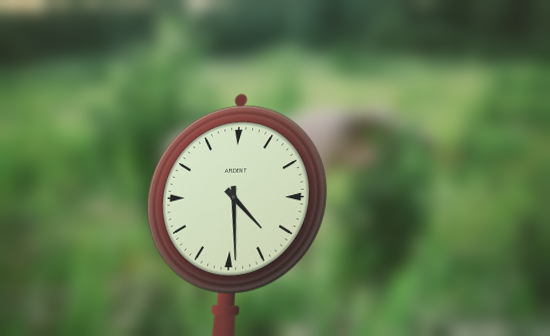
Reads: 4.29
